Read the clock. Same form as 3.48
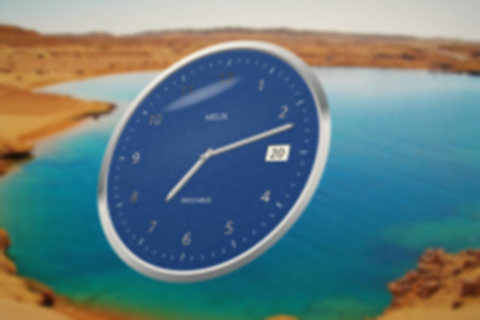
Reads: 7.12
